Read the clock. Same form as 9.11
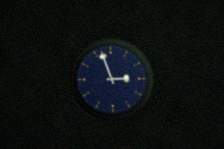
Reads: 2.57
